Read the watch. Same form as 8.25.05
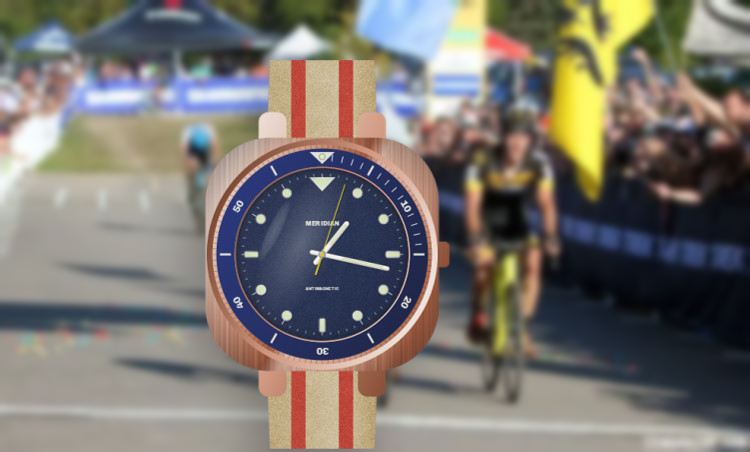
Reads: 1.17.03
